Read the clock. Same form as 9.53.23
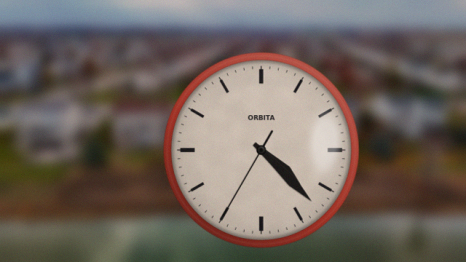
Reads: 4.22.35
